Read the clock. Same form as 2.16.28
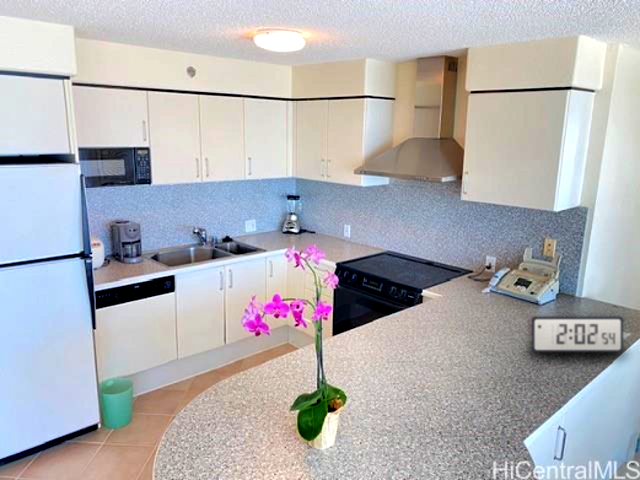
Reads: 2.02.54
